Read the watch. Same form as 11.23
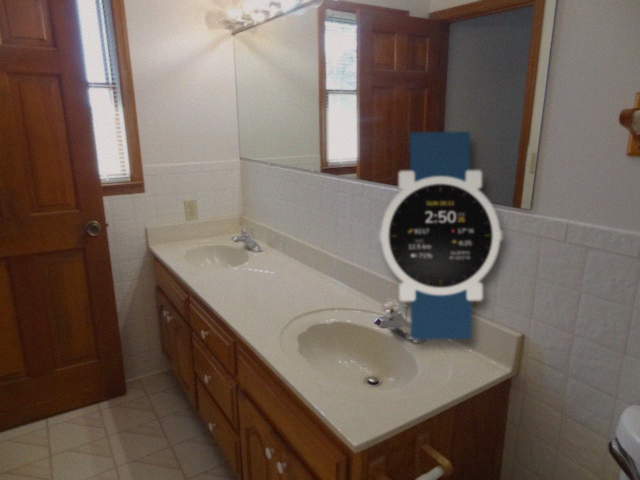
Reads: 2.50
